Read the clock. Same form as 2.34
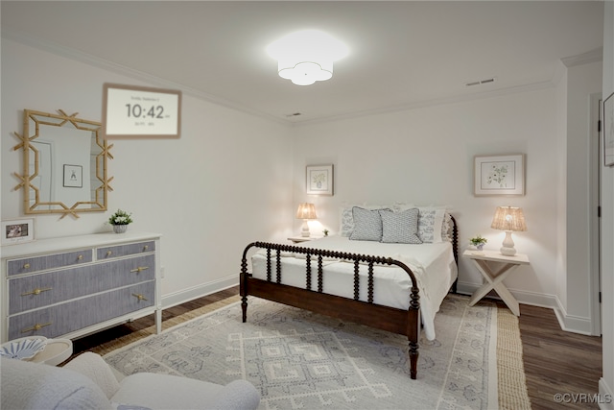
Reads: 10.42
